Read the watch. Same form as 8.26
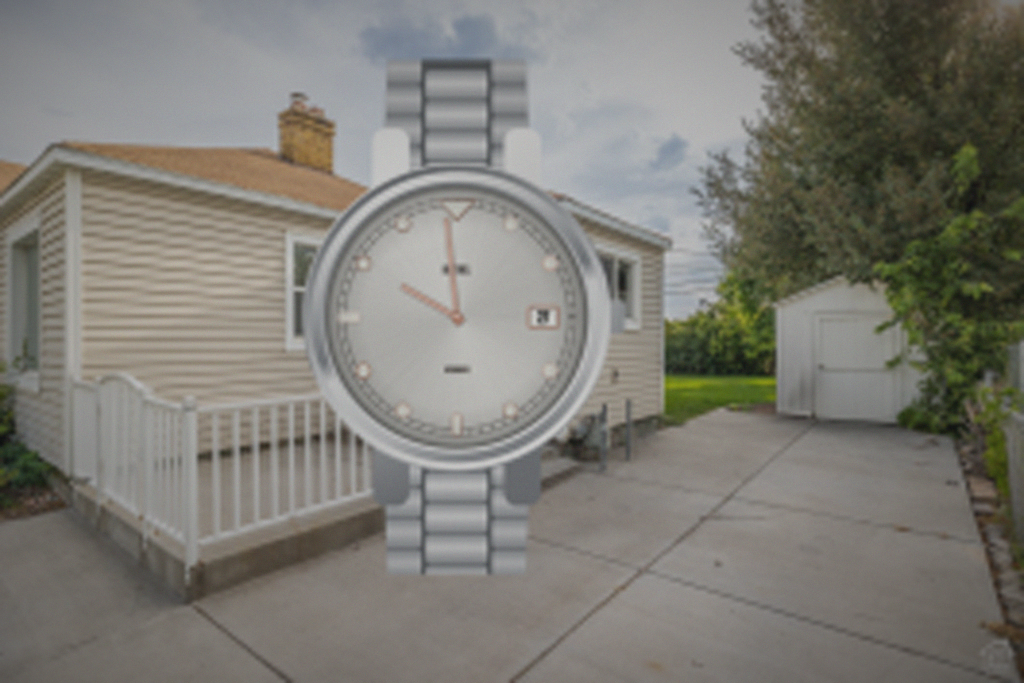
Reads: 9.59
